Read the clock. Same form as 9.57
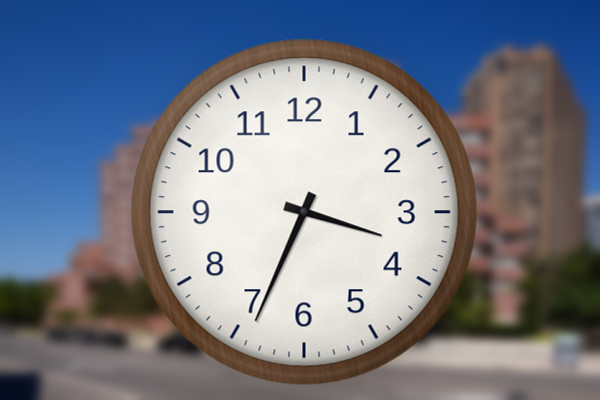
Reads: 3.34
